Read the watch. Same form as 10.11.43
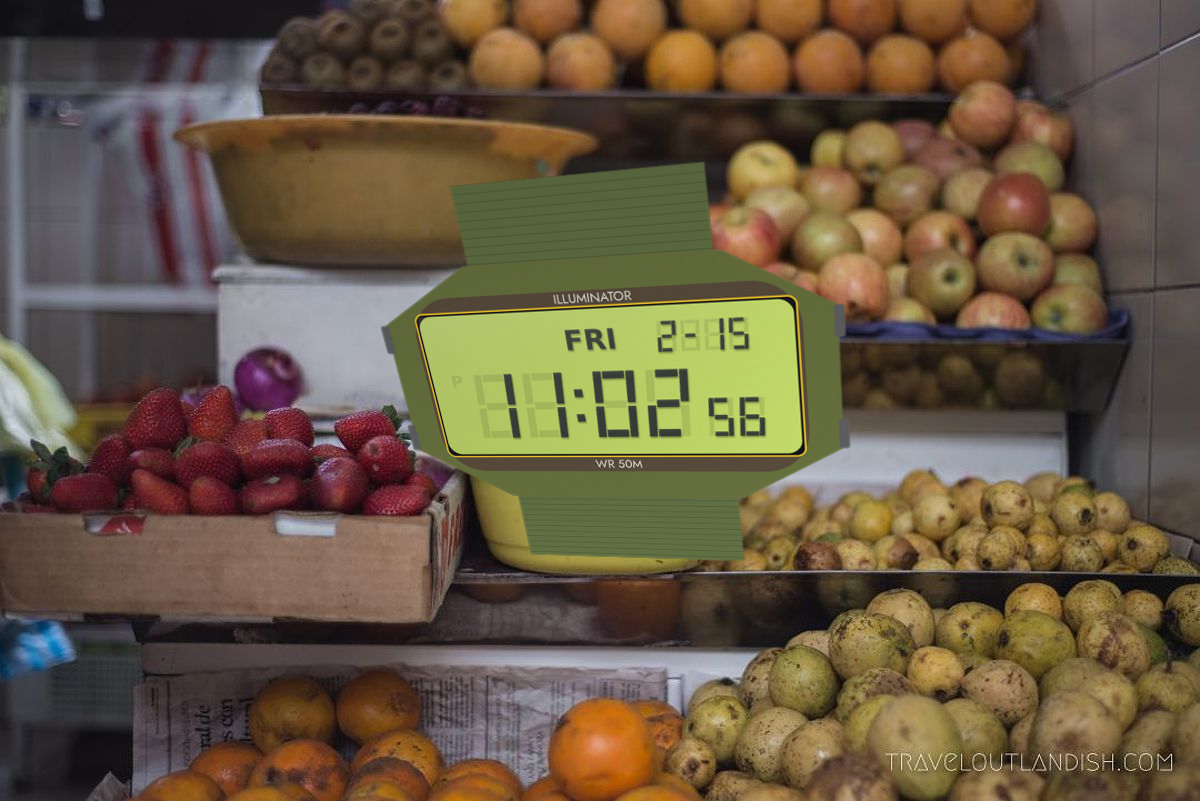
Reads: 11.02.56
